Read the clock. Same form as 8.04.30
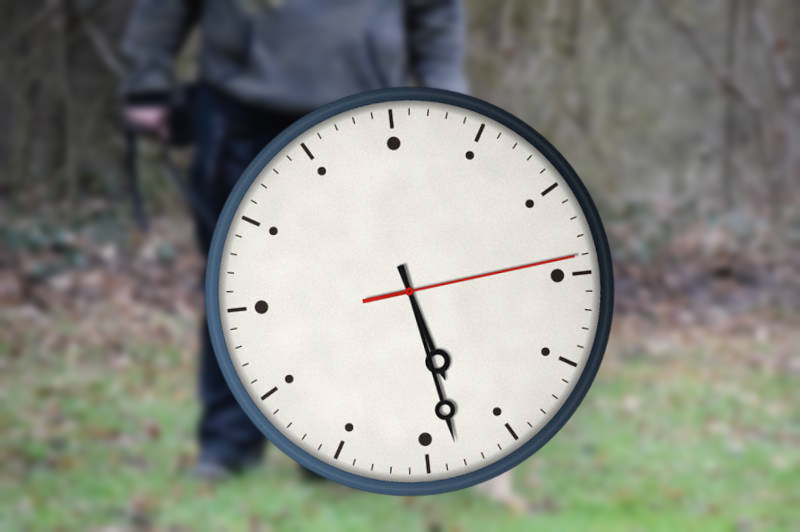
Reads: 5.28.14
